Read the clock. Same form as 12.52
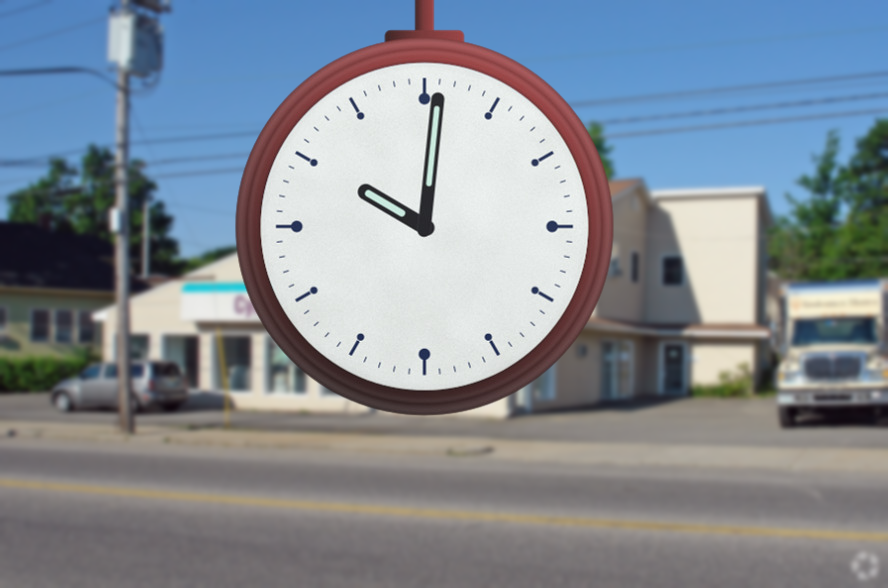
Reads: 10.01
